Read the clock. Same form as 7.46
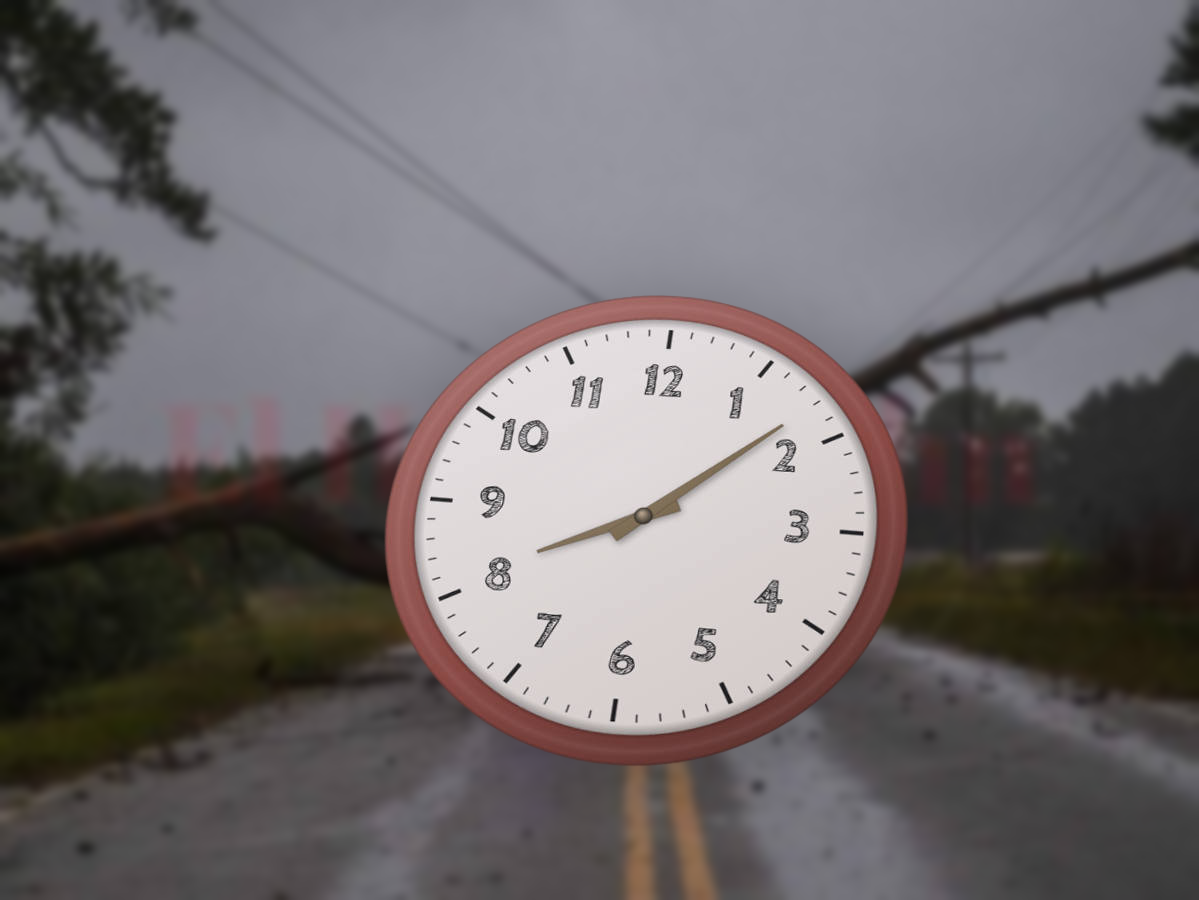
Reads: 8.08
